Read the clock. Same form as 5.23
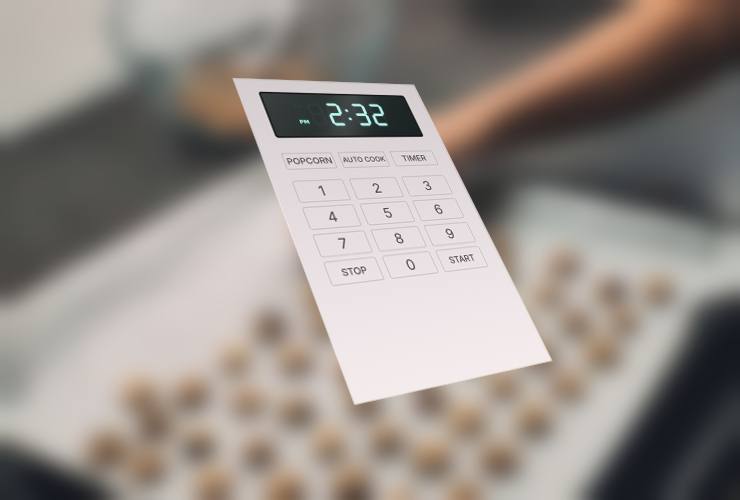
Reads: 2.32
